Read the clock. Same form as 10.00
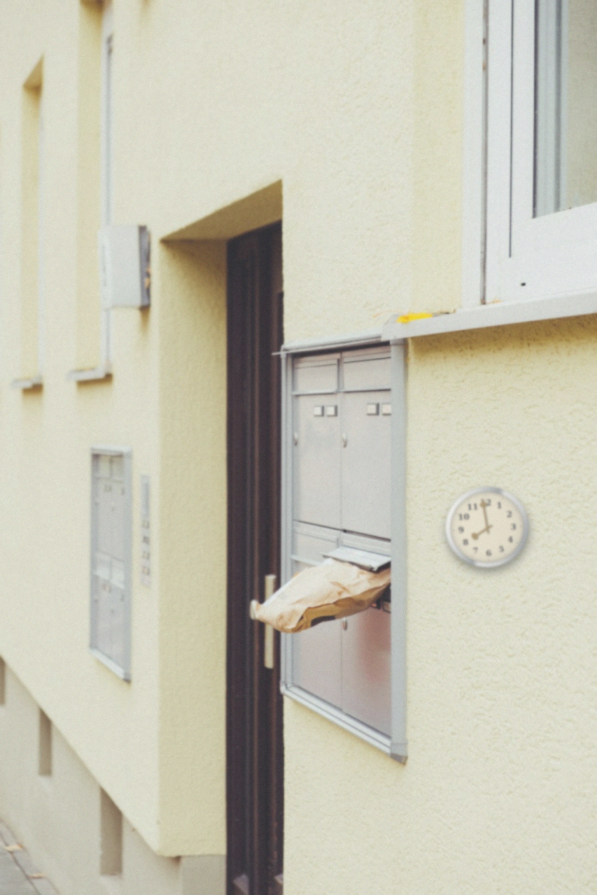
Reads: 7.59
